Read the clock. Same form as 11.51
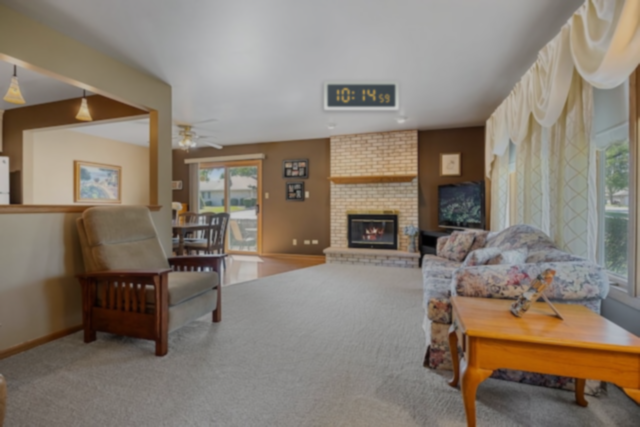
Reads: 10.14
